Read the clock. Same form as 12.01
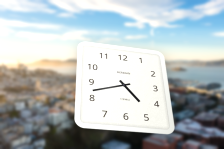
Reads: 4.42
